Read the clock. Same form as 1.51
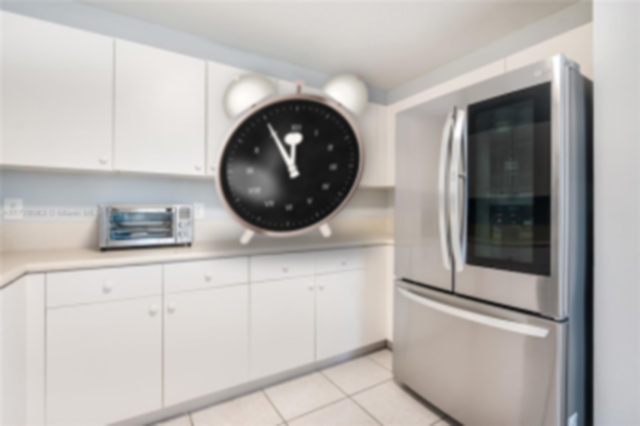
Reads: 11.55
